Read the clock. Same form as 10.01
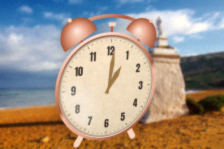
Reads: 1.01
